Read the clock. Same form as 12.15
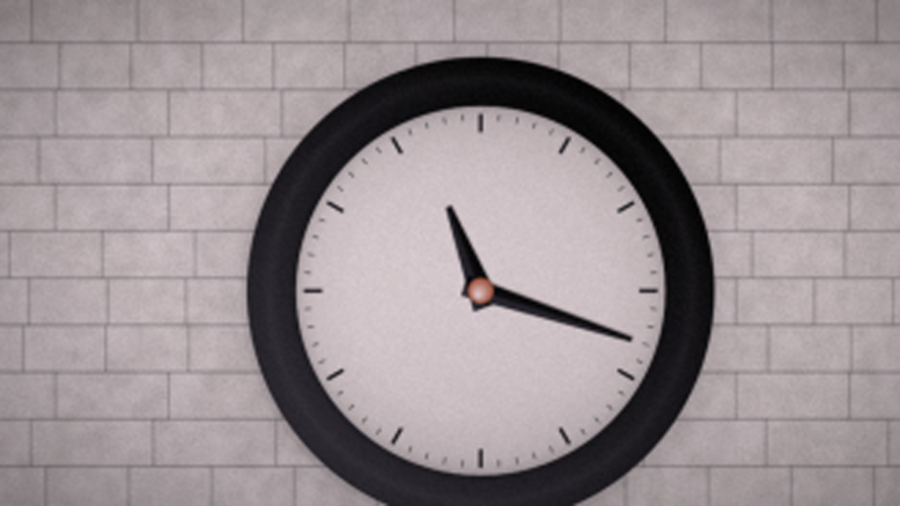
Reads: 11.18
